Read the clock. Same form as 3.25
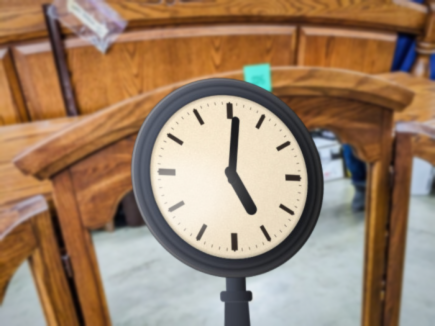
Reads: 5.01
